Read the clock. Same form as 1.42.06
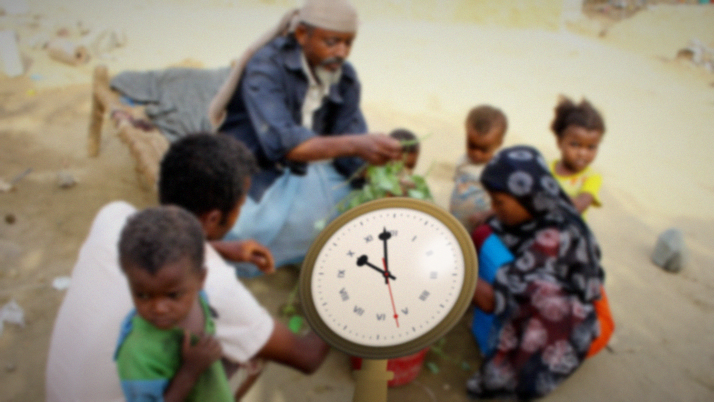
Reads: 9.58.27
